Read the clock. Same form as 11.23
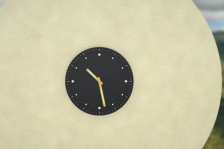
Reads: 10.28
